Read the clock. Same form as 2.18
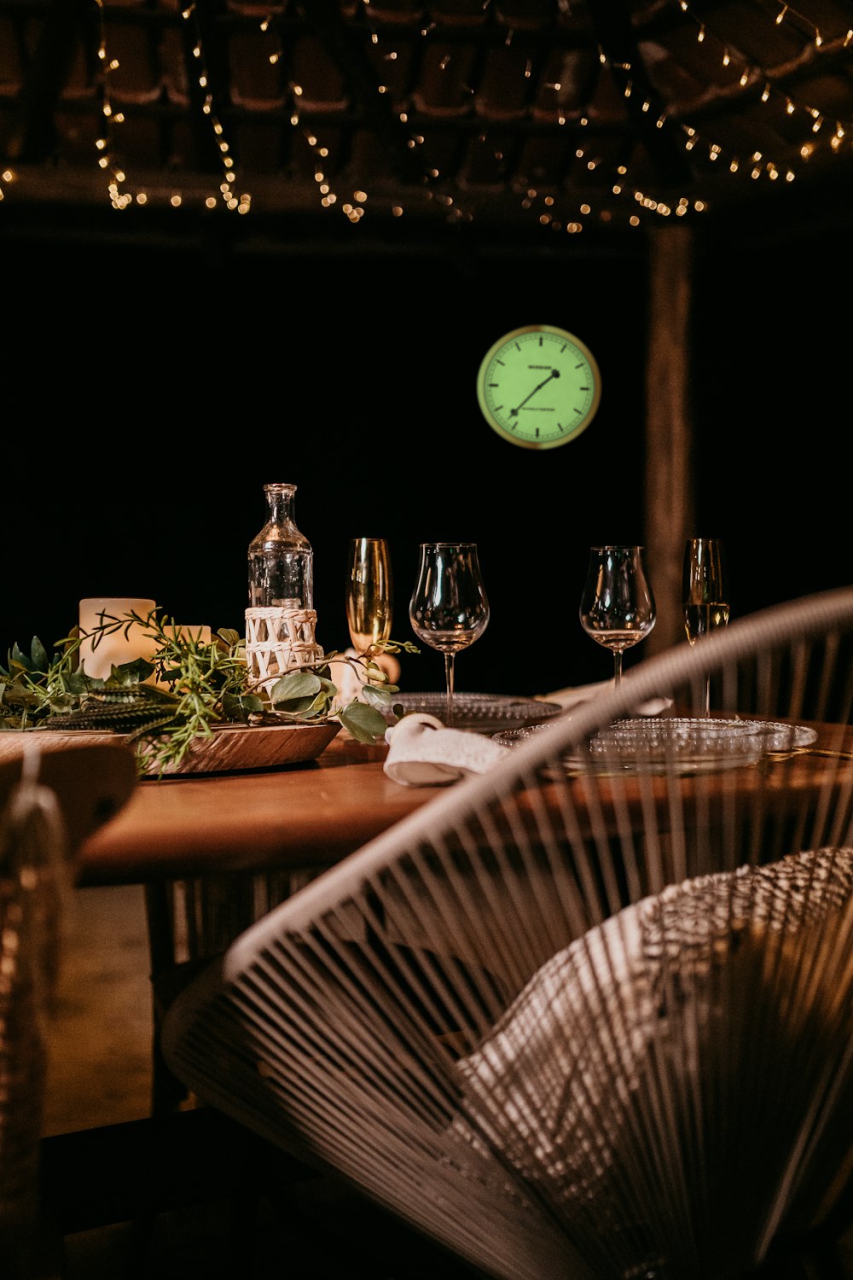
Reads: 1.37
